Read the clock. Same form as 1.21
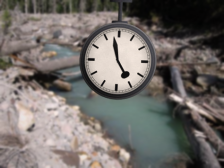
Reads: 4.58
